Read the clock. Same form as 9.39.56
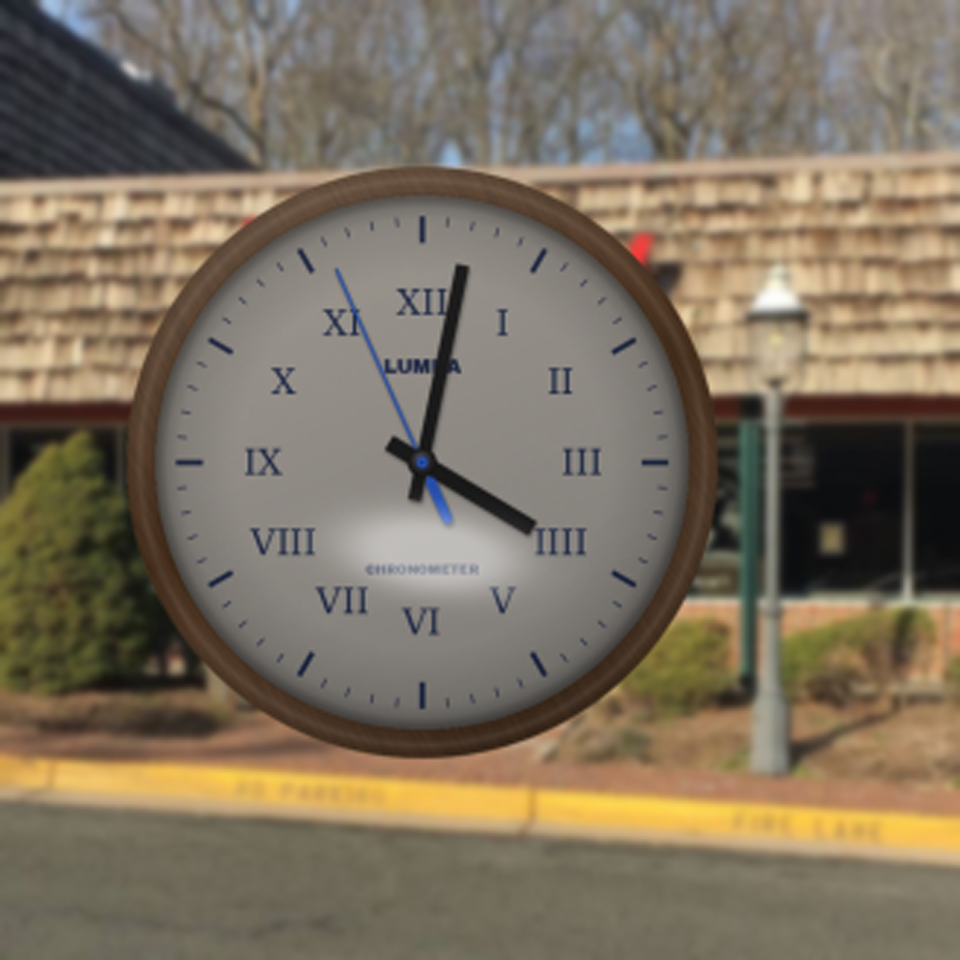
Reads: 4.01.56
